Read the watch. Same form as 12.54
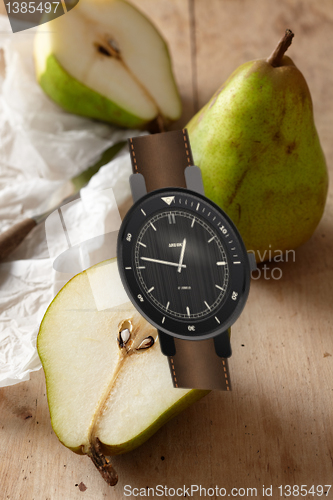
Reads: 12.47
